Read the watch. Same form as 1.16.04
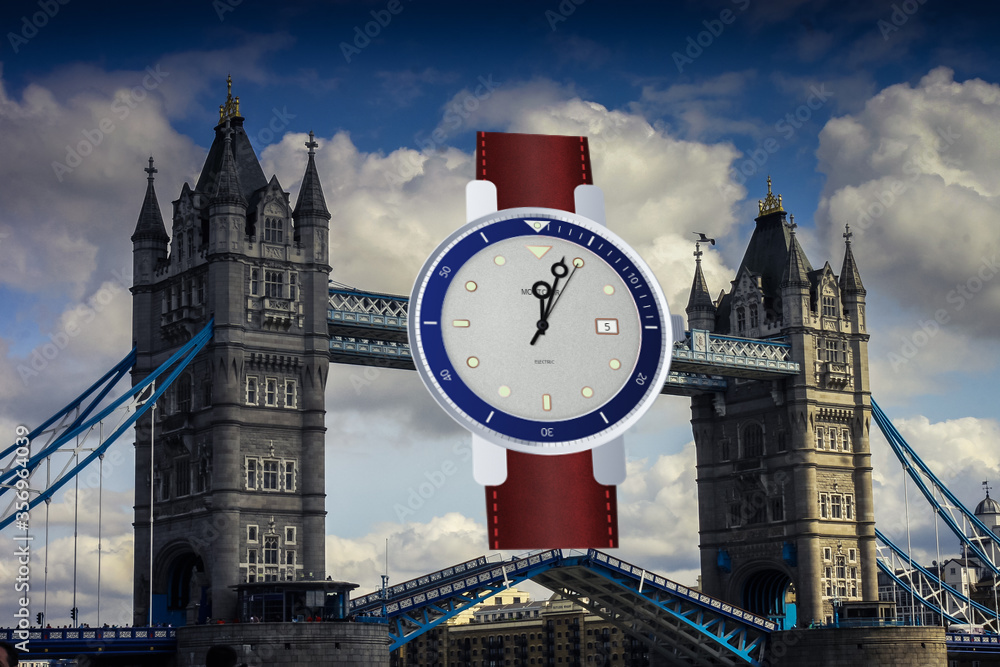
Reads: 12.03.05
